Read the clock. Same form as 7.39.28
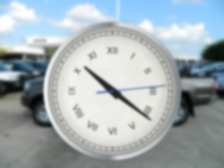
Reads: 10.21.14
